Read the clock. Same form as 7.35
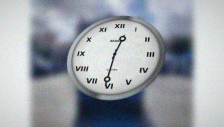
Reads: 12.31
